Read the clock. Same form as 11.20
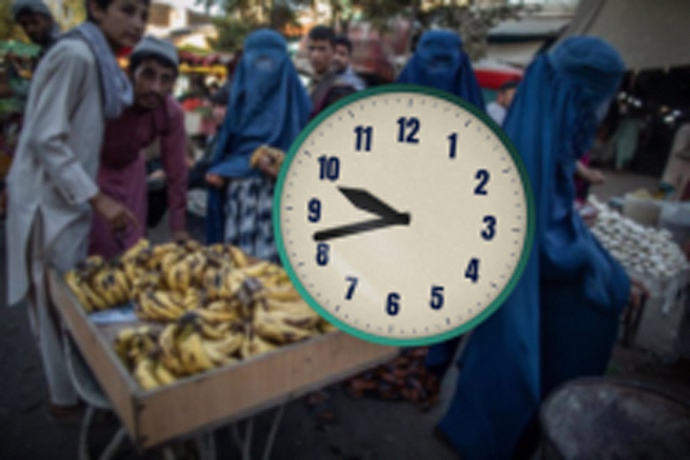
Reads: 9.42
